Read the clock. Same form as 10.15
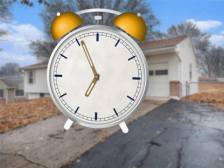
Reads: 6.56
